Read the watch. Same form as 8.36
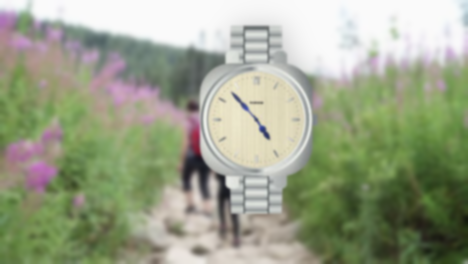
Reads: 4.53
